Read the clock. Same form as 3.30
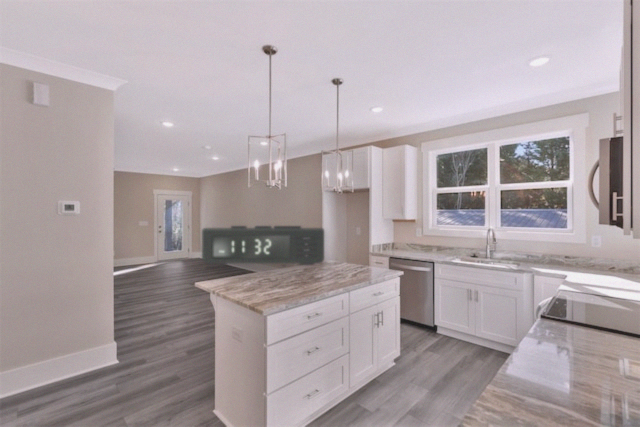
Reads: 11.32
